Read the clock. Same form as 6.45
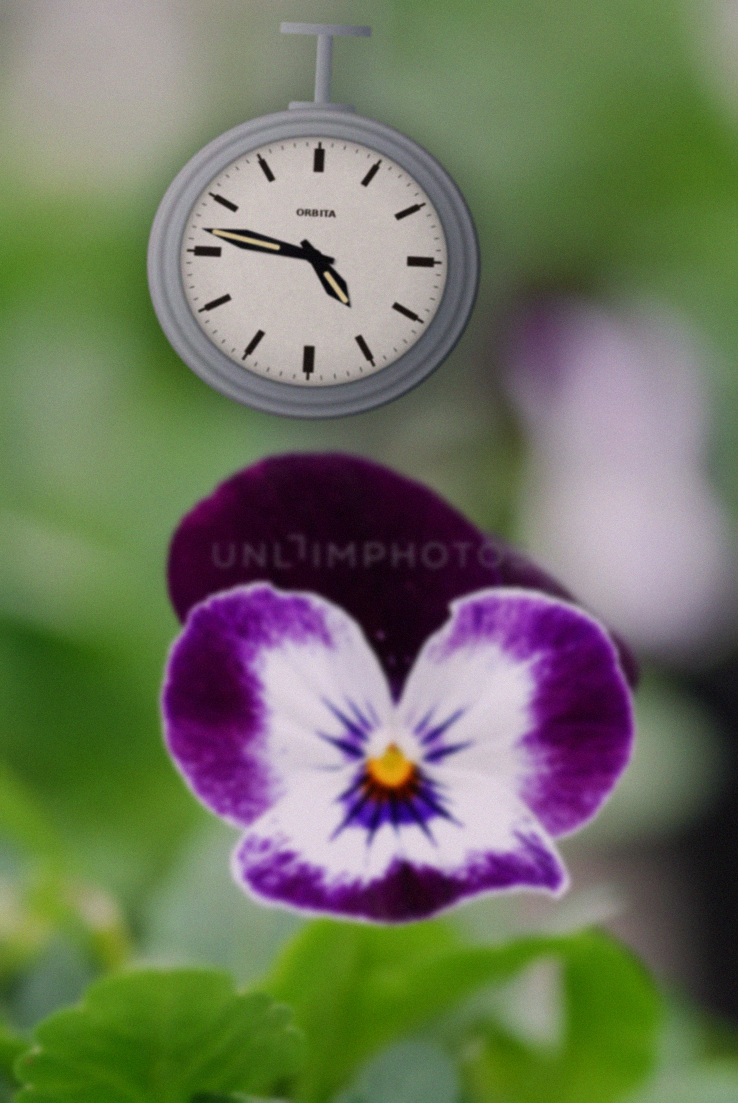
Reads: 4.47
